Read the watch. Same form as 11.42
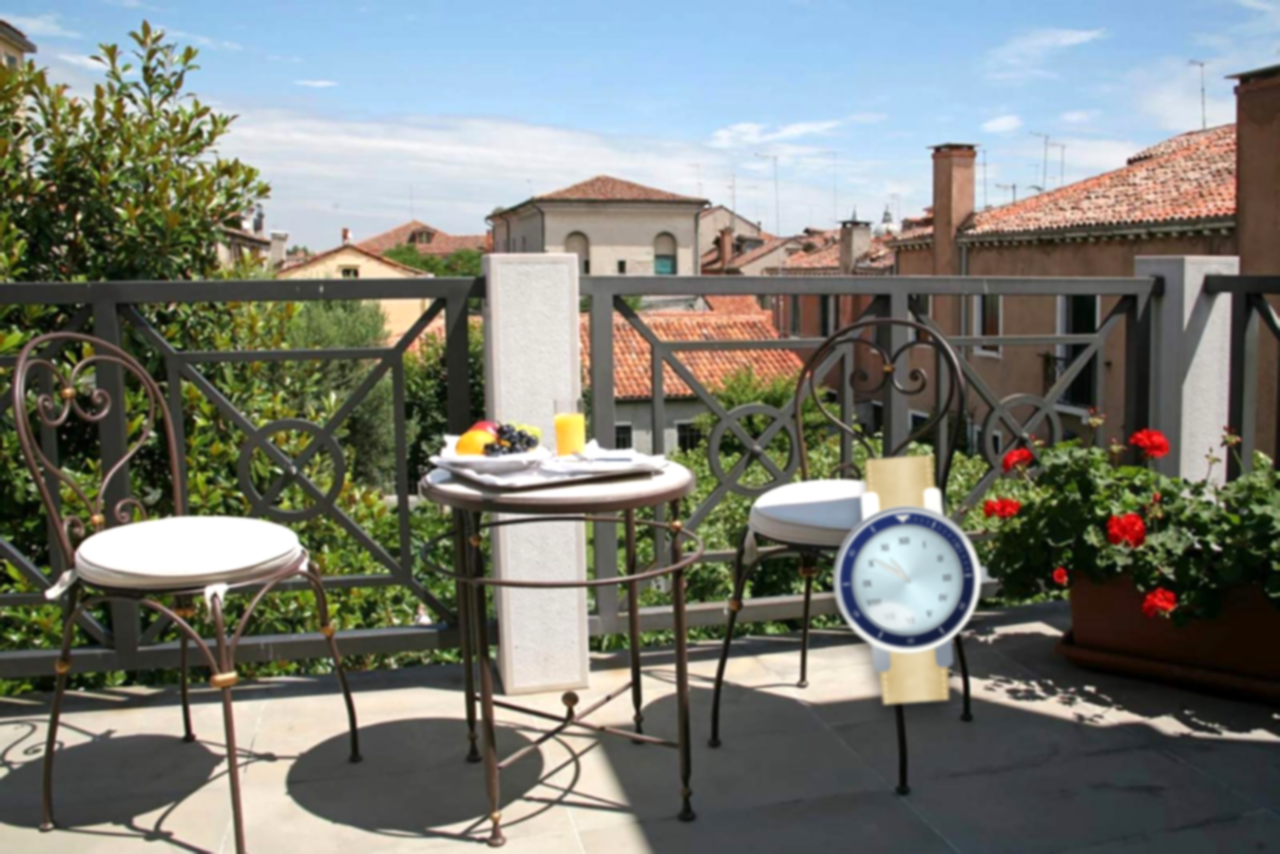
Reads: 10.51
